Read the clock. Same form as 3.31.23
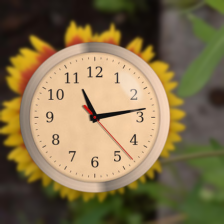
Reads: 11.13.23
